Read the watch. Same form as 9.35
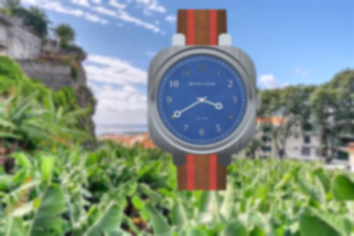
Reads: 3.40
